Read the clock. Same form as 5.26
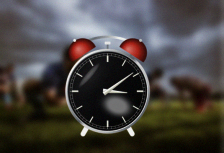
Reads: 3.09
